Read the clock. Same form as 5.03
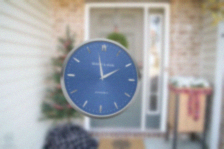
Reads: 1.58
